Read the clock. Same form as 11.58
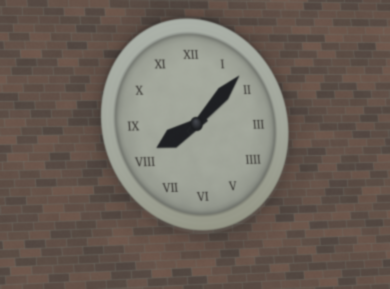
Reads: 8.08
